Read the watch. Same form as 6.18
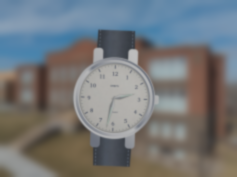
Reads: 2.32
